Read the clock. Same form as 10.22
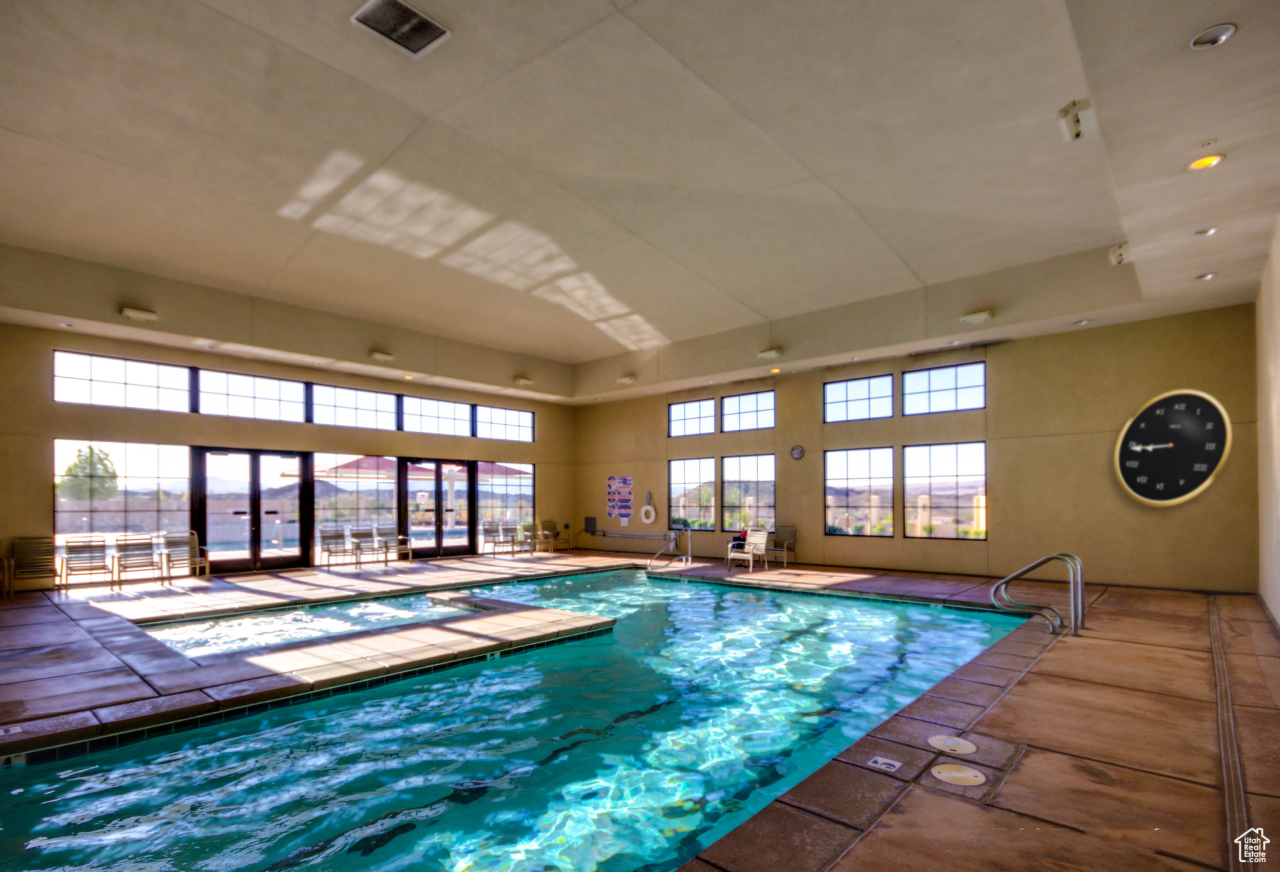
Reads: 8.44
